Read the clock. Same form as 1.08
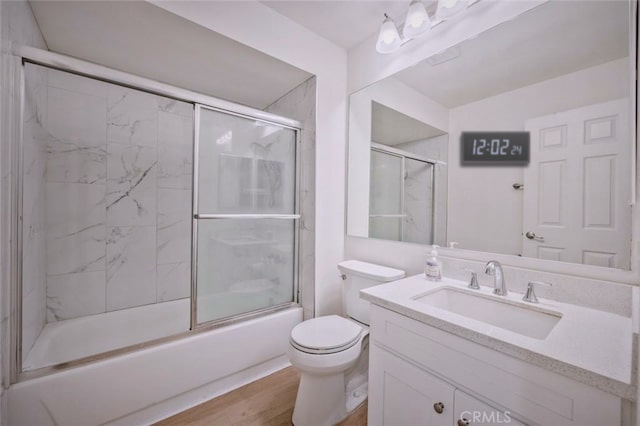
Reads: 12.02
